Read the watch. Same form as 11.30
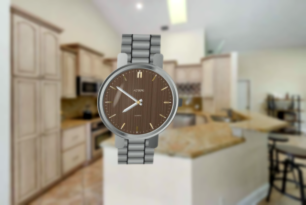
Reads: 7.51
